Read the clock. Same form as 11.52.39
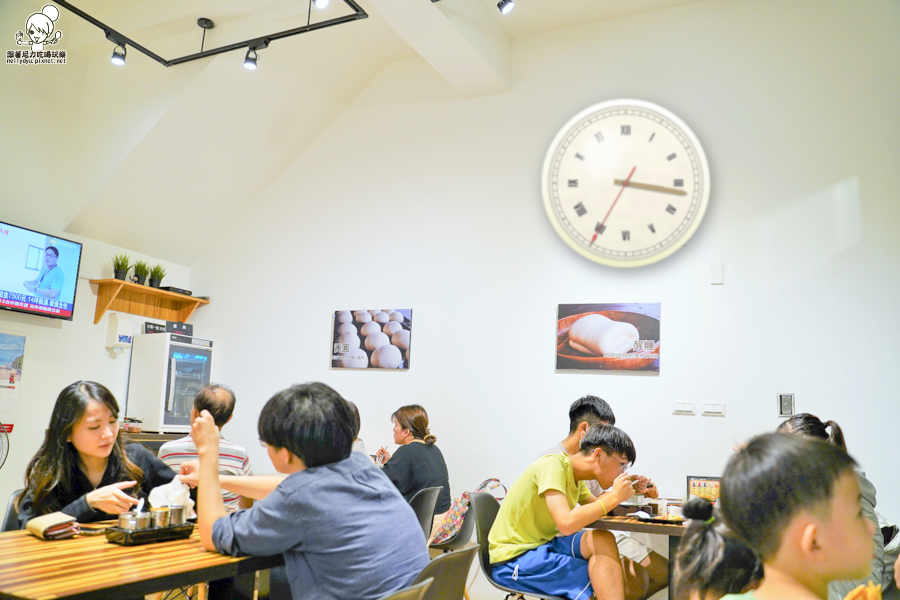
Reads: 3.16.35
